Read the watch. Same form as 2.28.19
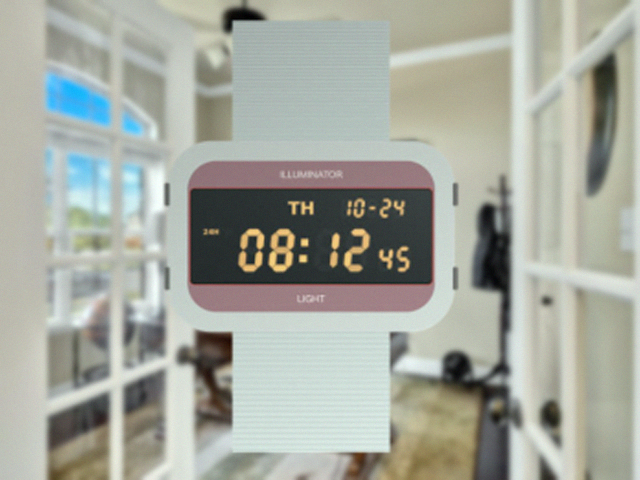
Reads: 8.12.45
